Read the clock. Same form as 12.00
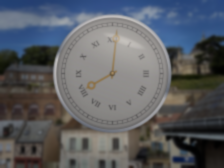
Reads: 8.01
